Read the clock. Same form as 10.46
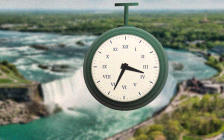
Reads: 3.34
